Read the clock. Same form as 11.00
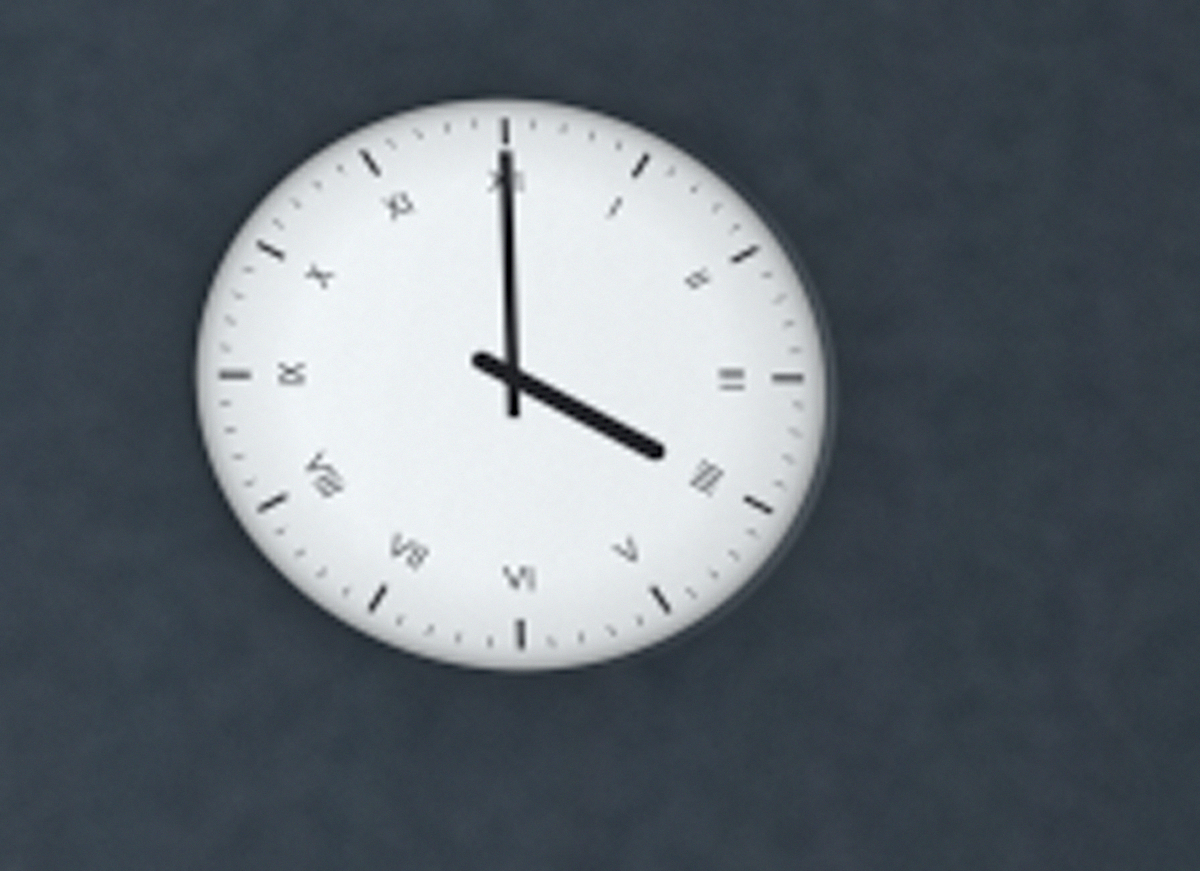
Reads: 4.00
